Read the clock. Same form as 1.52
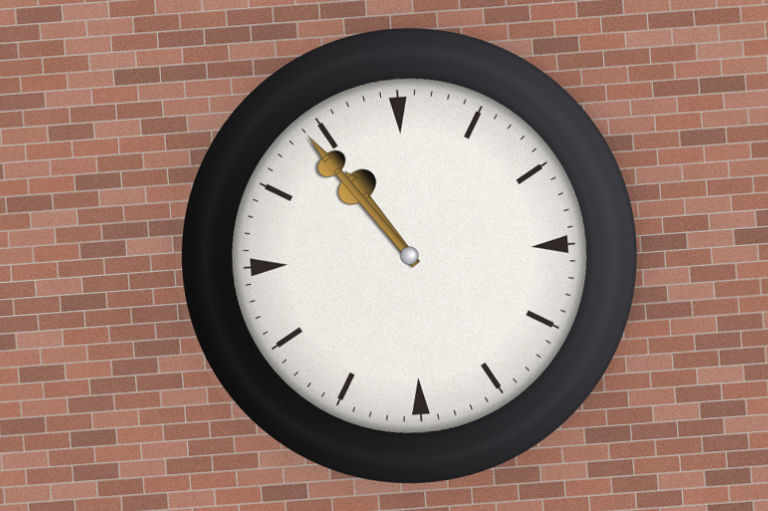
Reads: 10.54
